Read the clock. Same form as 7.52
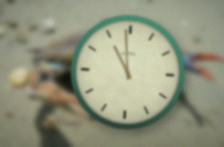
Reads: 10.59
